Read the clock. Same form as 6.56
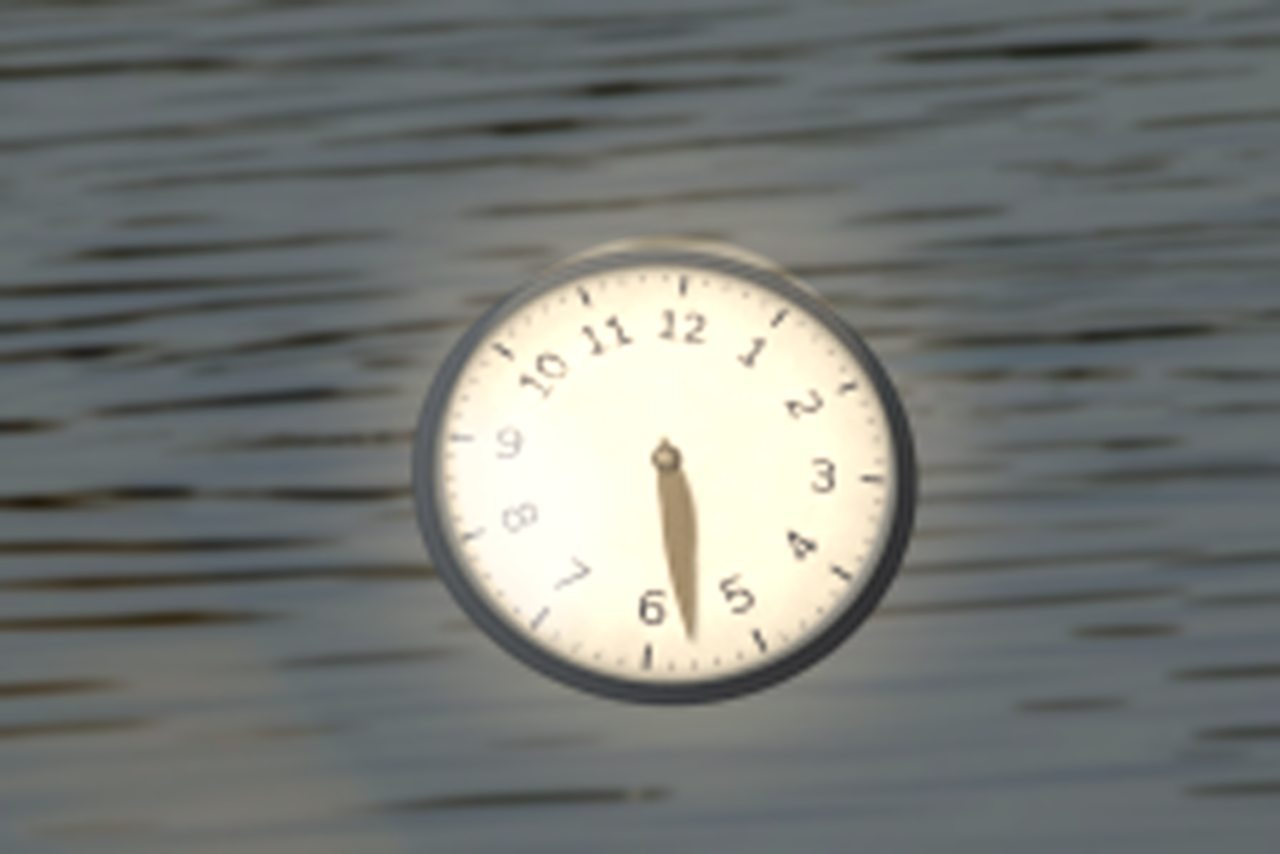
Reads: 5.28
